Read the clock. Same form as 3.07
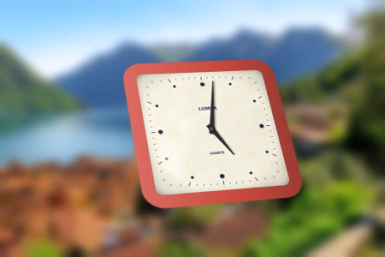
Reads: 5.02
